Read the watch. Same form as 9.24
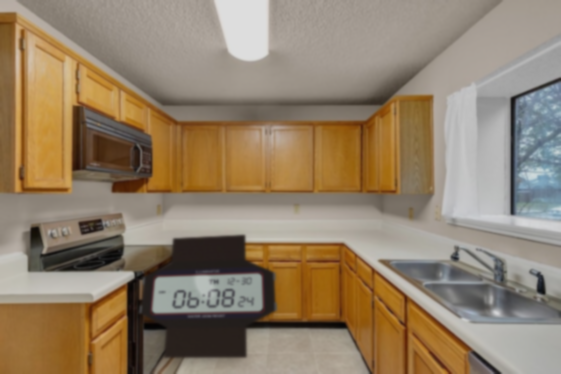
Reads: 6.08
